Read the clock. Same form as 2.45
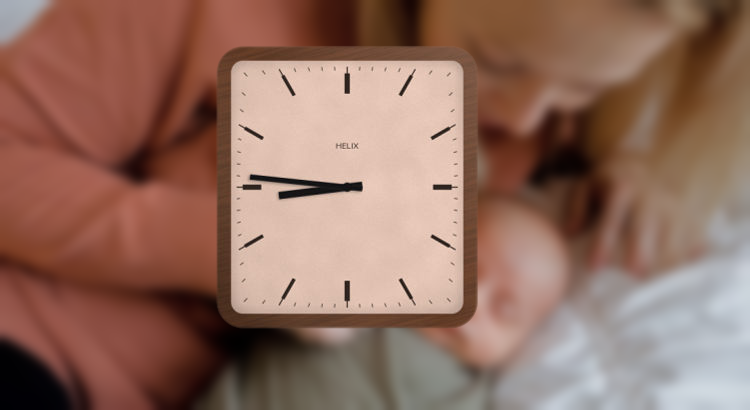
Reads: 8.46
